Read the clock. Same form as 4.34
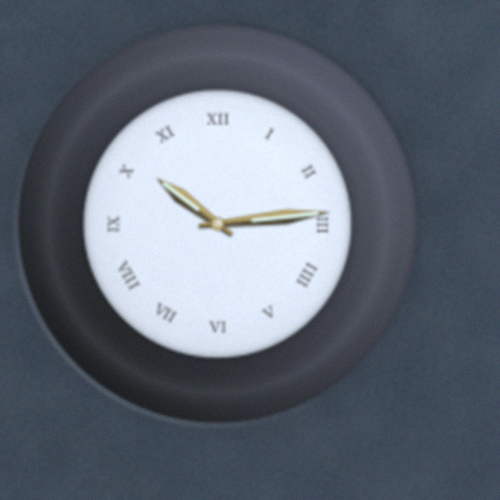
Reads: 10.14
